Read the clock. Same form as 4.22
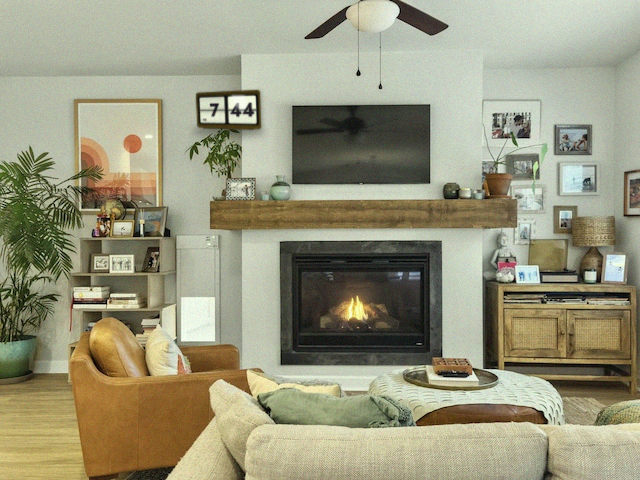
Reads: 7.44
